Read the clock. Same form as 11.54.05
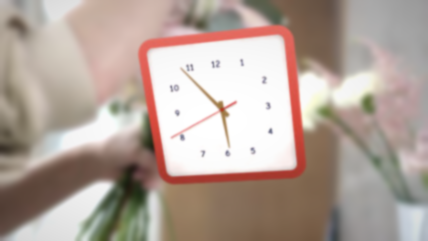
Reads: 5.53.41
